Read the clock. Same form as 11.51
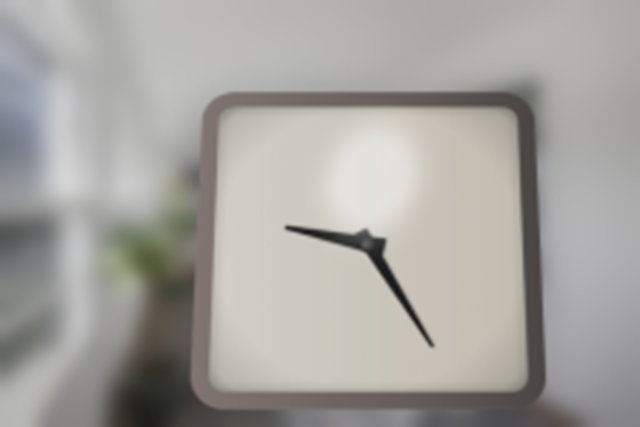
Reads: 9.25
